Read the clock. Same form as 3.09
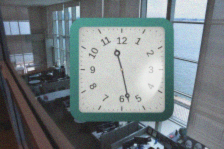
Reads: 11.28
